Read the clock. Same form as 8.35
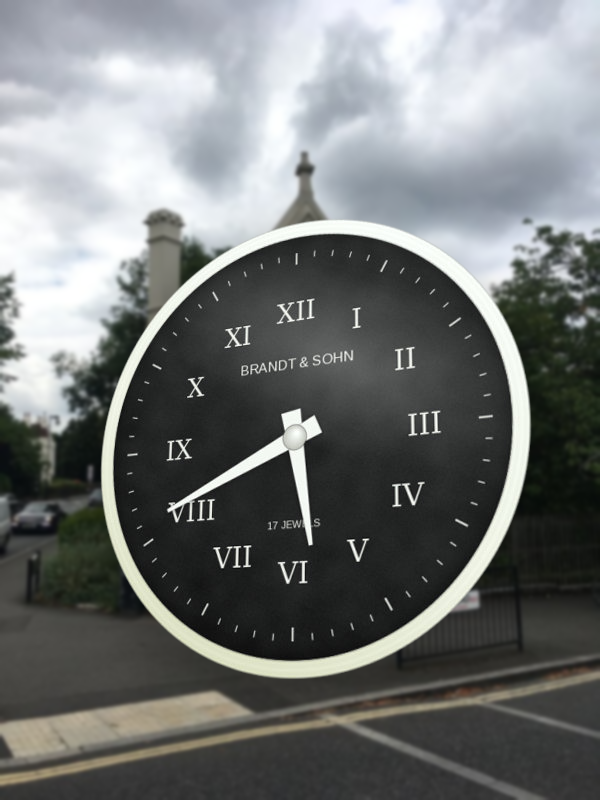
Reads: 5.41
